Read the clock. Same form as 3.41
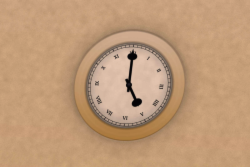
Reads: 5.00
